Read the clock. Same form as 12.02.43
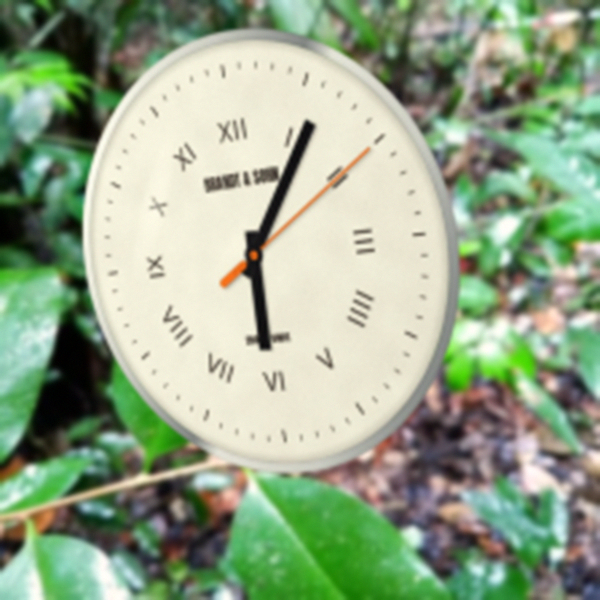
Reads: 6.06.10
